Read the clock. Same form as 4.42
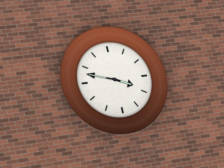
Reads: 3.48
